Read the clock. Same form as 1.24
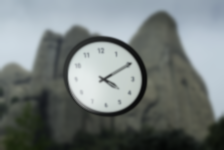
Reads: 4.10
